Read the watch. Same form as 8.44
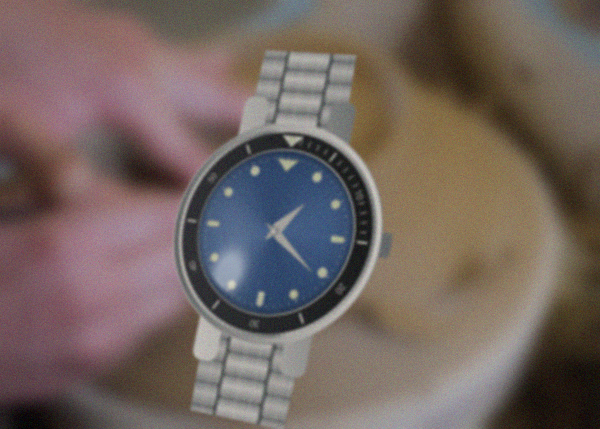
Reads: 1.21
